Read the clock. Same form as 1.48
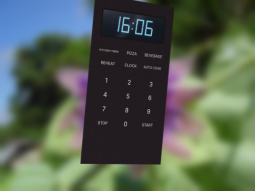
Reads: 16.06
